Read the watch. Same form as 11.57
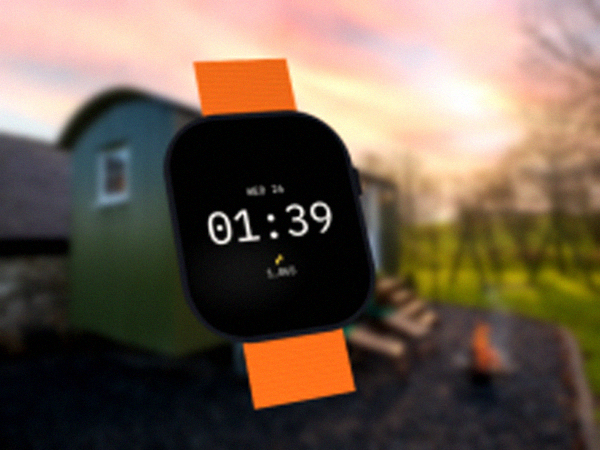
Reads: 1.39
